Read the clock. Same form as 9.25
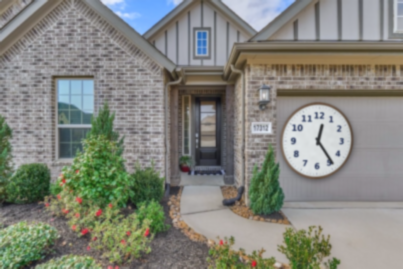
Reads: 12.24
